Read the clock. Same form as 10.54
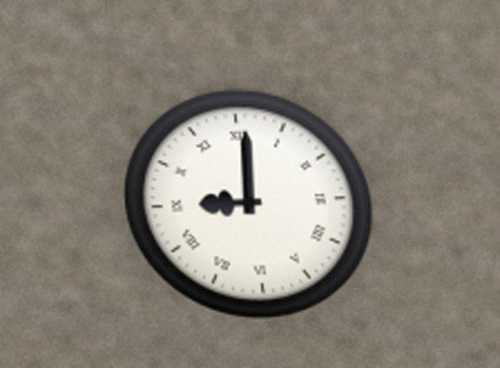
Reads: 9.01
